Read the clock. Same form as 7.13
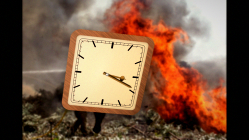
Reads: 3.19
